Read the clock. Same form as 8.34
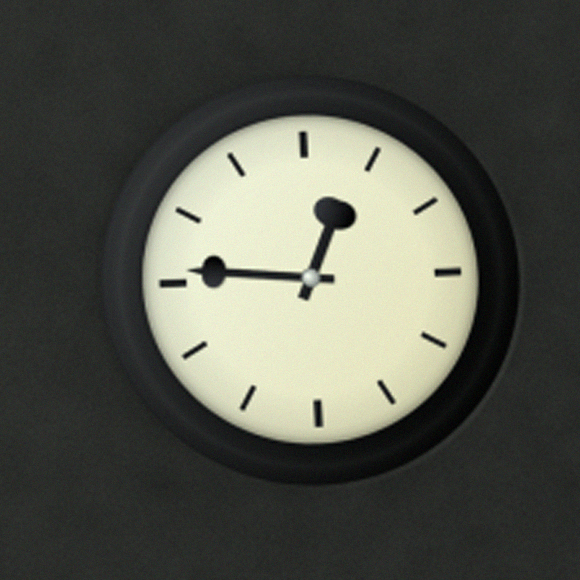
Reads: 12.46
